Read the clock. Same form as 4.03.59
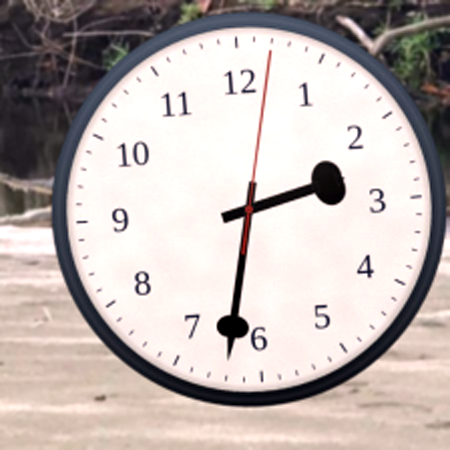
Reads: 2.32.02
